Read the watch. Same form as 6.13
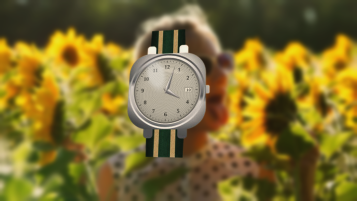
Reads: 4.03
